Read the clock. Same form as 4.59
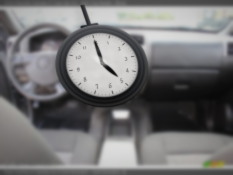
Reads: 5.00
